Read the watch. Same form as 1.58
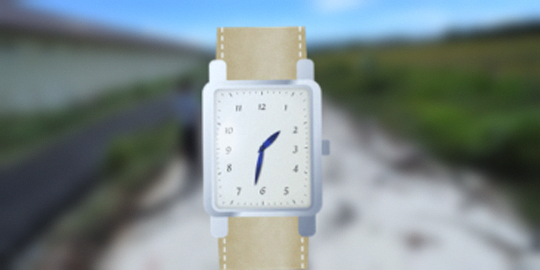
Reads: 1.32
